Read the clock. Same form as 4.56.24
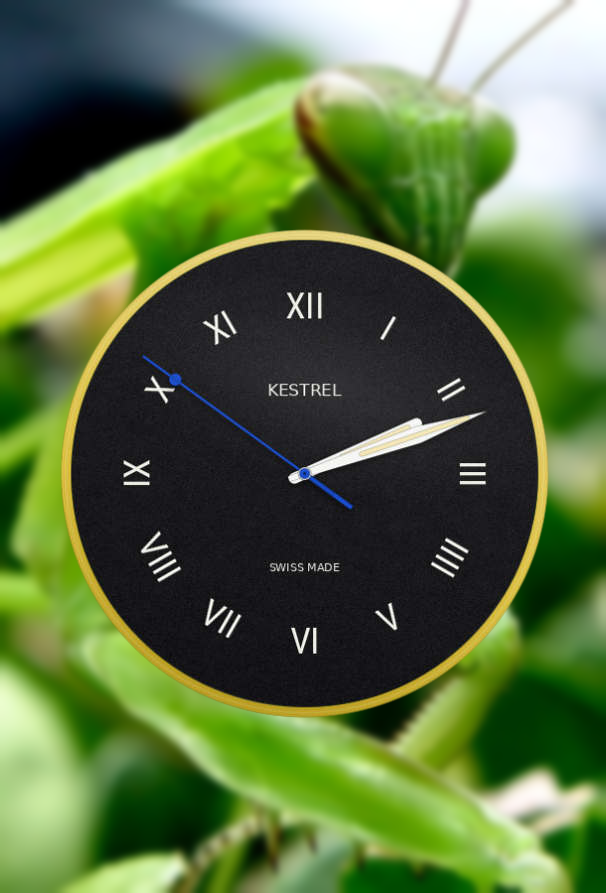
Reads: 2.11.51
